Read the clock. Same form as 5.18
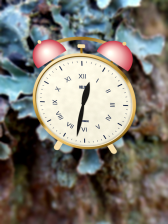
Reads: 12.32
